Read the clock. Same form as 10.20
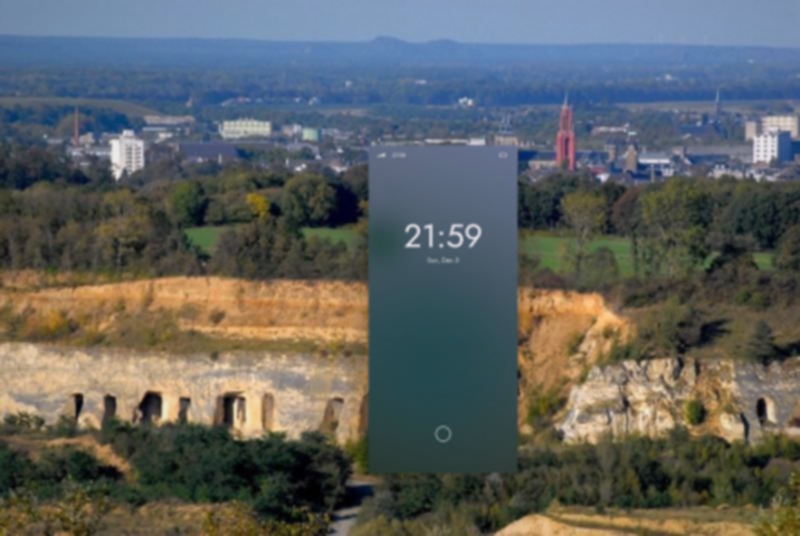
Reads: 21.59
